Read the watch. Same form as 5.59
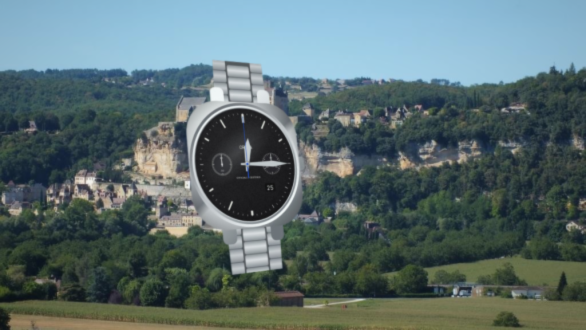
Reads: 12.15
